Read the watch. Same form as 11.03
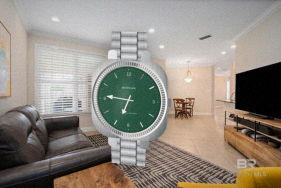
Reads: 6.46
